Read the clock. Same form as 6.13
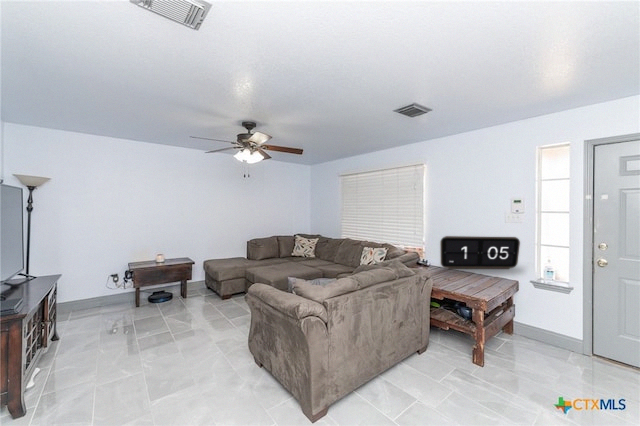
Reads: 1.05
